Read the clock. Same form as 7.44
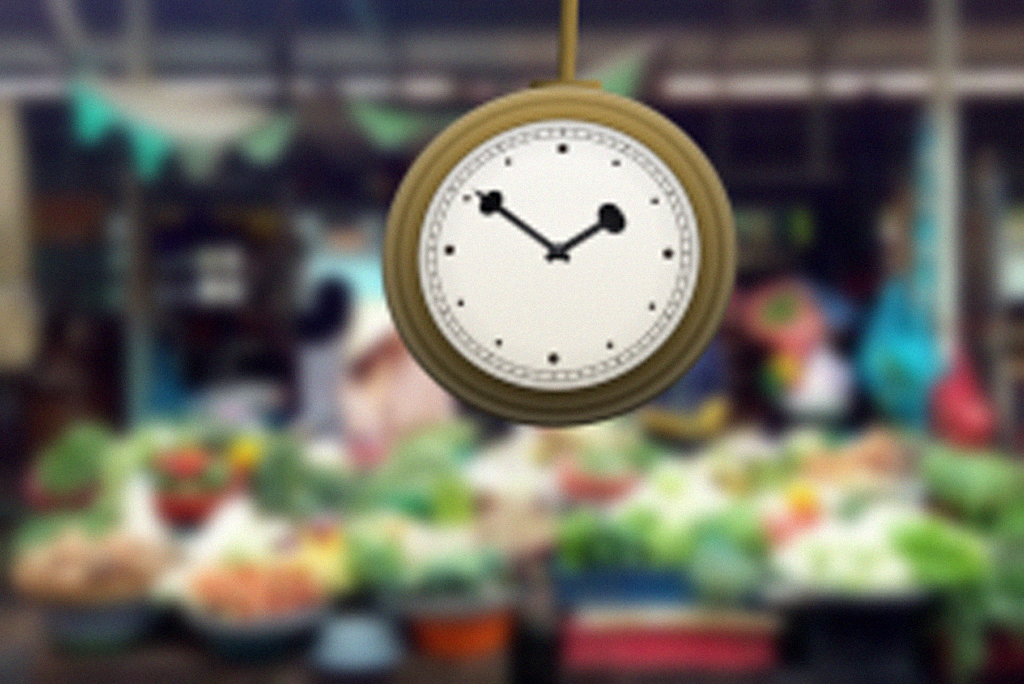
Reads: 1.51
